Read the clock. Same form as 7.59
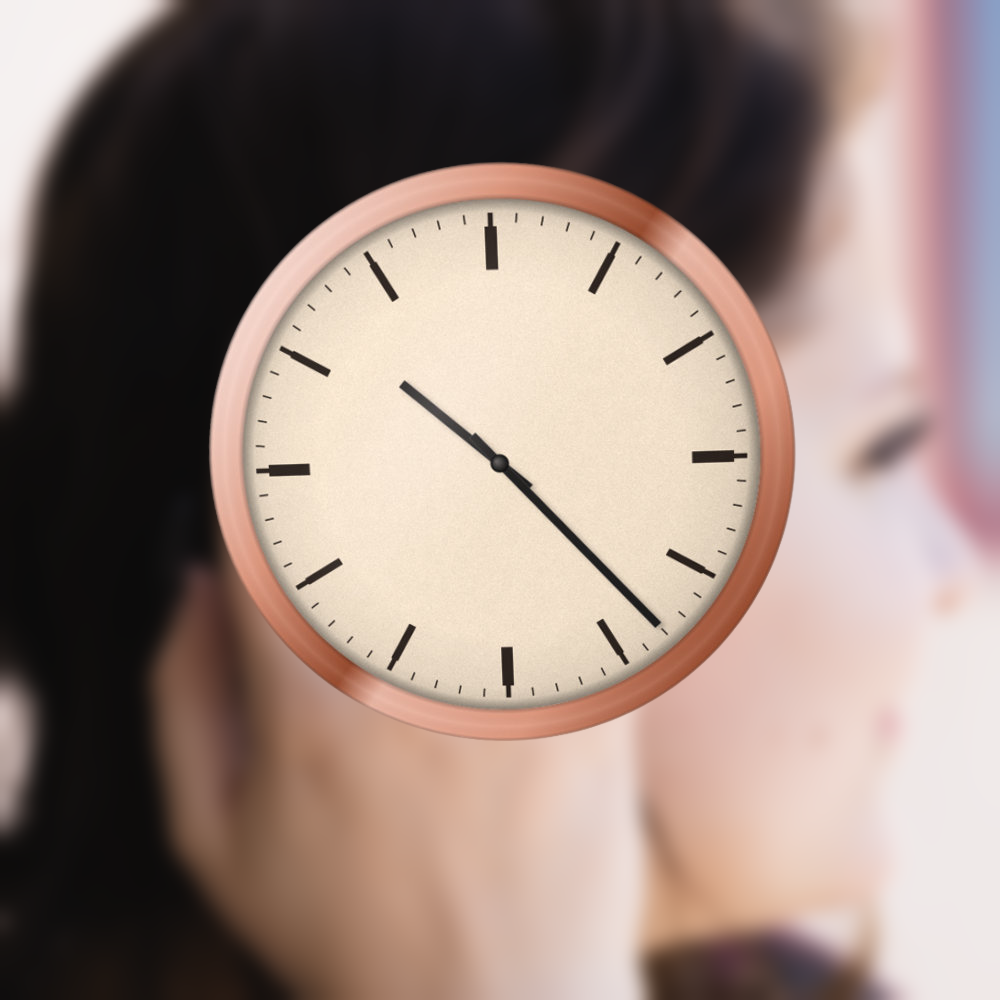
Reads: 10.23
